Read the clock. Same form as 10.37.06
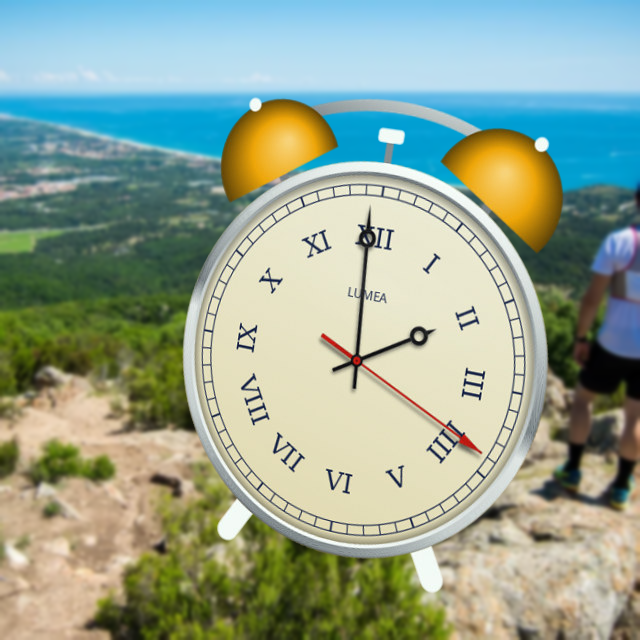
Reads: 1.59.19
